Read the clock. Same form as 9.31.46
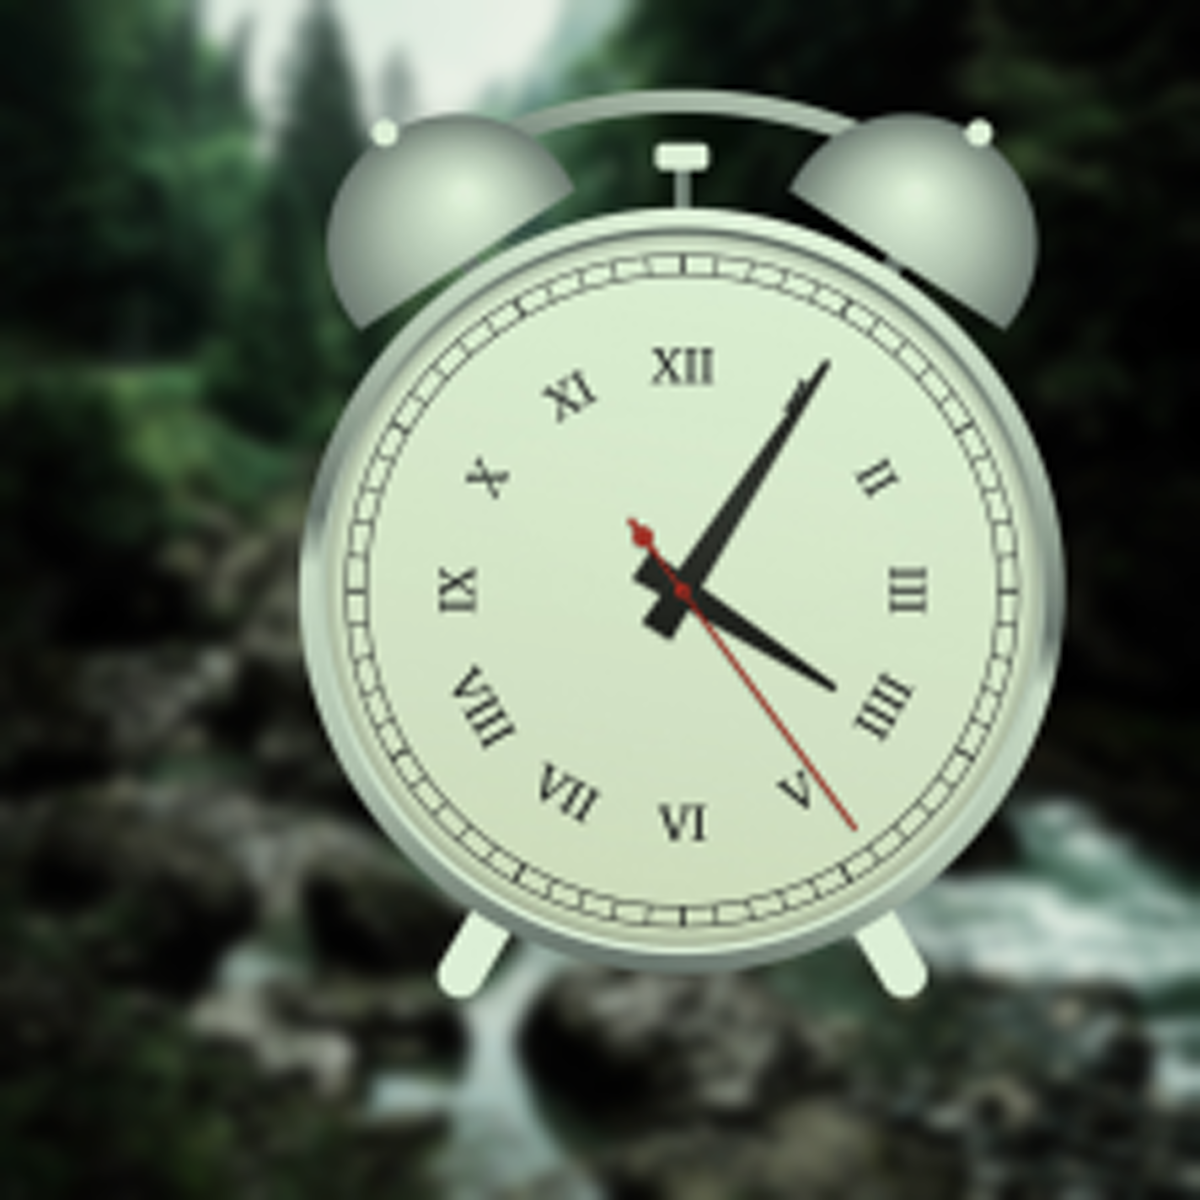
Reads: 4.05.24
